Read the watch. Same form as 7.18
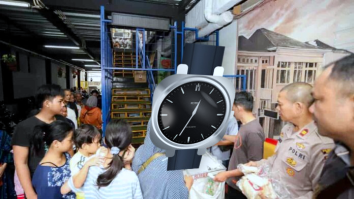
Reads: 12.34
